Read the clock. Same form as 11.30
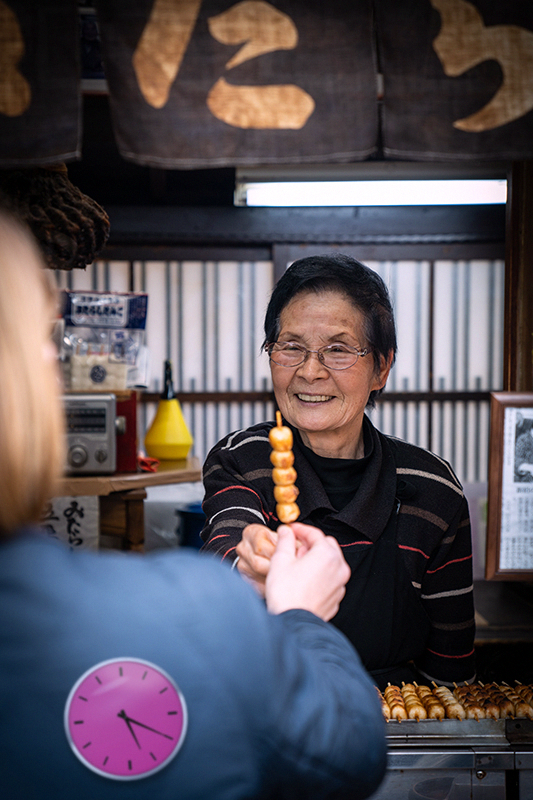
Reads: 5.20
